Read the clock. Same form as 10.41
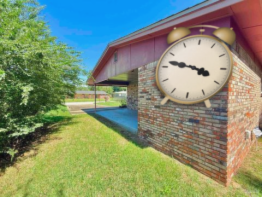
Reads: 3.47
